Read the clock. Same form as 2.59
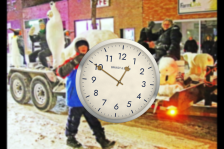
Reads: 12.50
